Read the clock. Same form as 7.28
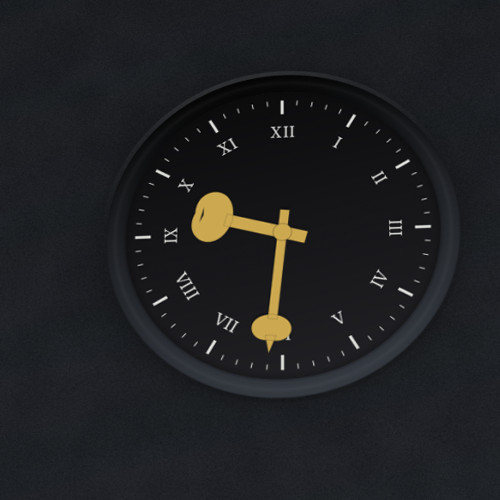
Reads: 9.31
